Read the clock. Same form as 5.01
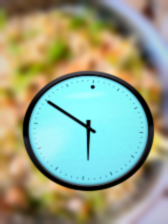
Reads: 5.50
